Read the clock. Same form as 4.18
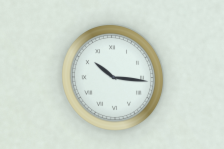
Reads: 10.16
